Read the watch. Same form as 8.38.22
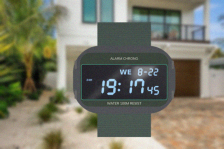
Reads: 19.17.45
